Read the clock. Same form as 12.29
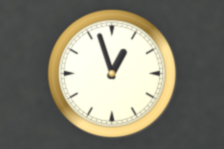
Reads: 12.57
